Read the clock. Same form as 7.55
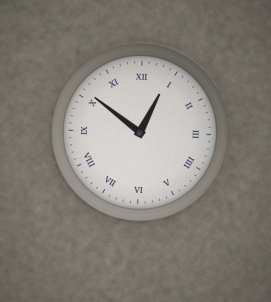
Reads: 12.51
